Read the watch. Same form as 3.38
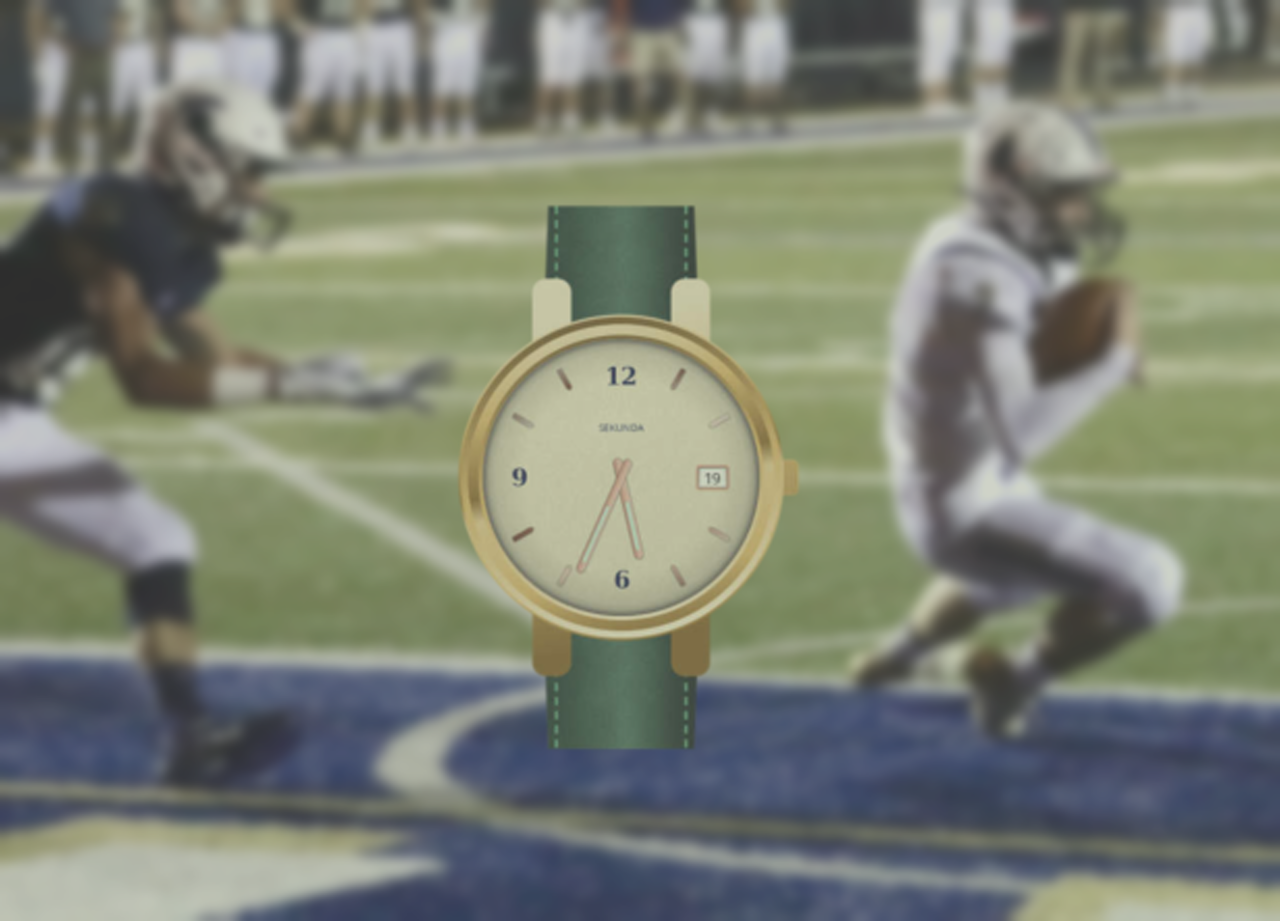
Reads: 5.34
